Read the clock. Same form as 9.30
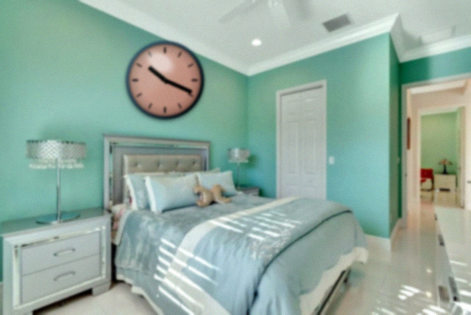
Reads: 10.19
